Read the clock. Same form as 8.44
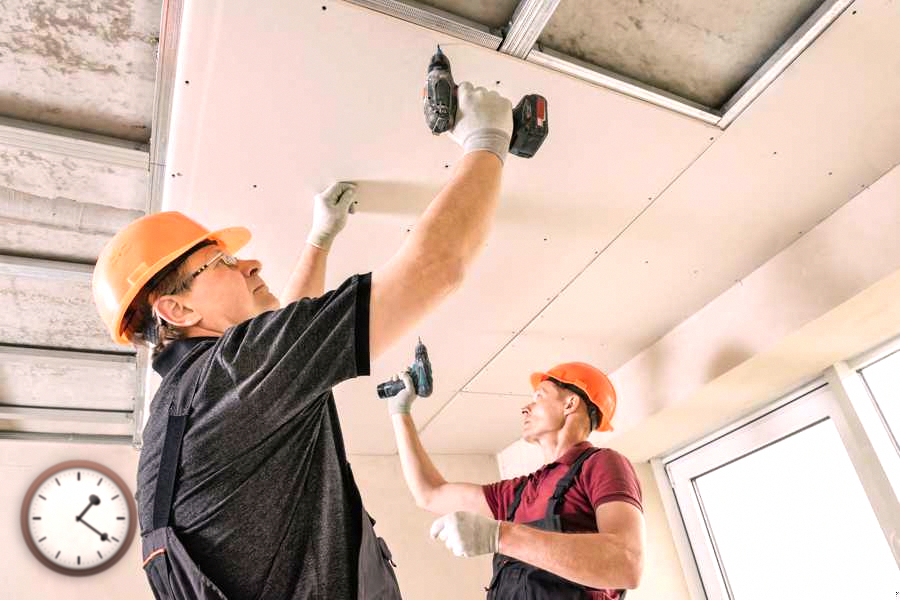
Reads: 1.21
